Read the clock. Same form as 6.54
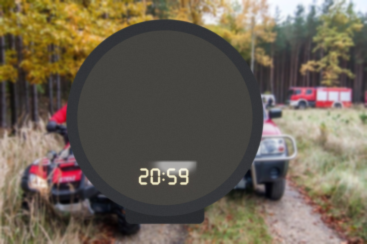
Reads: 20.59
